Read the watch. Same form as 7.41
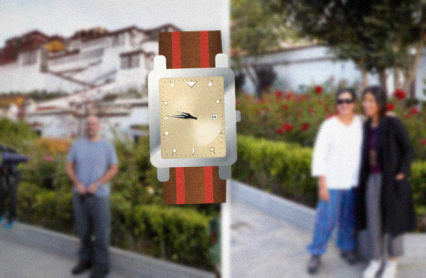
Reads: 9.46
